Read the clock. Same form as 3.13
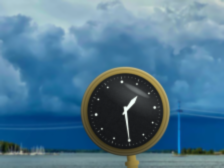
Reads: 1.30
